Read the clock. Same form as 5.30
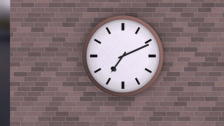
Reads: 7.11
